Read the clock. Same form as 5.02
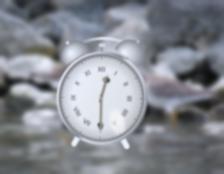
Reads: 12.30
